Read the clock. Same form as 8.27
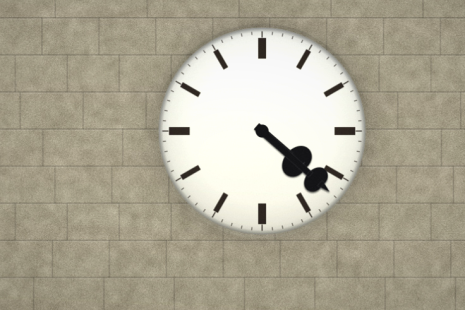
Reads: 4.22
